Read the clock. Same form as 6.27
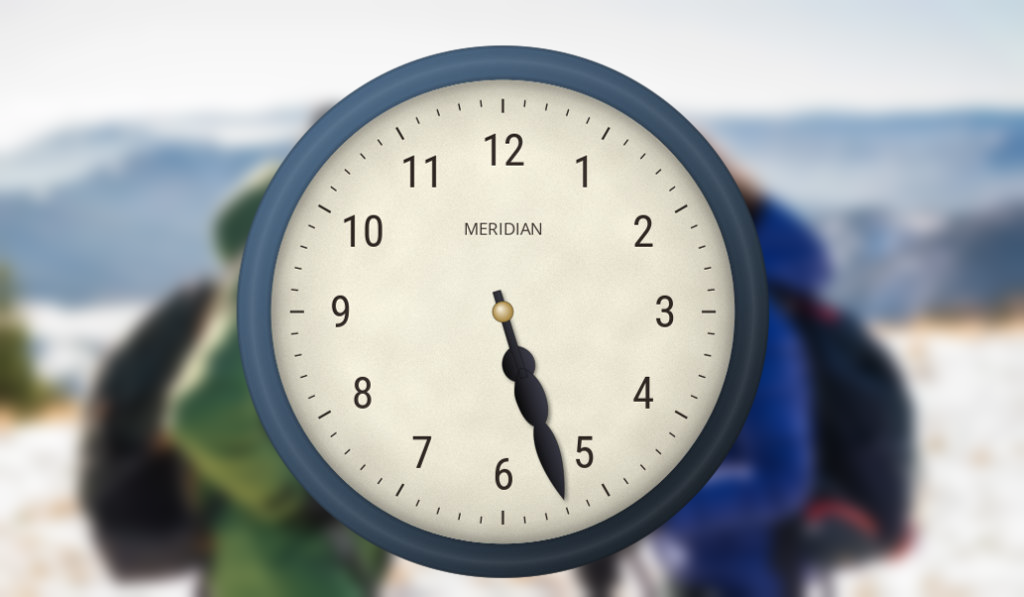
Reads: 5.27
